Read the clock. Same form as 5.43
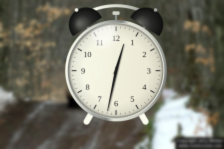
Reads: 12.32
